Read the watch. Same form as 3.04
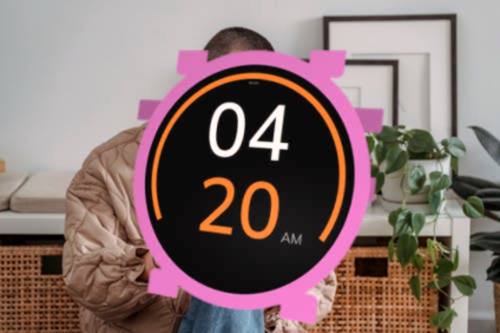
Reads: 4.20
